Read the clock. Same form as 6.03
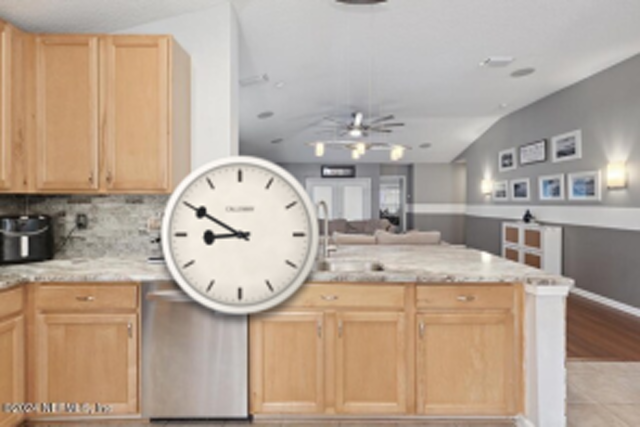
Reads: 8.50
